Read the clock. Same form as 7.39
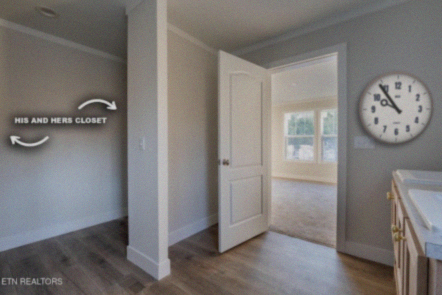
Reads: 9.54
